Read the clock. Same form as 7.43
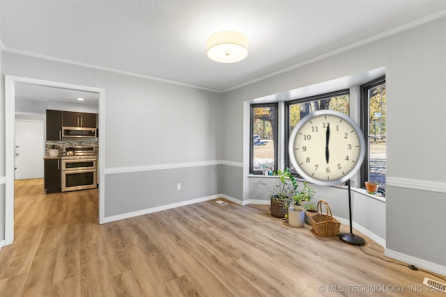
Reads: 6.01
